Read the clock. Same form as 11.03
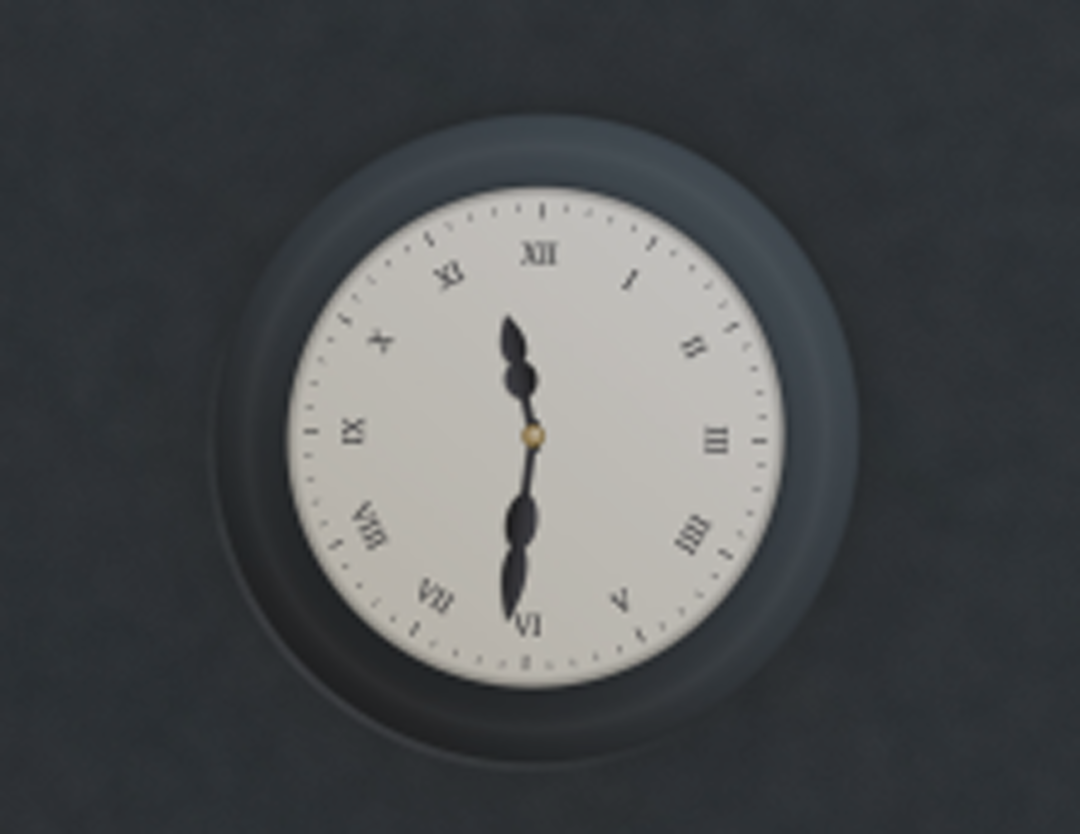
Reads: 11.31
